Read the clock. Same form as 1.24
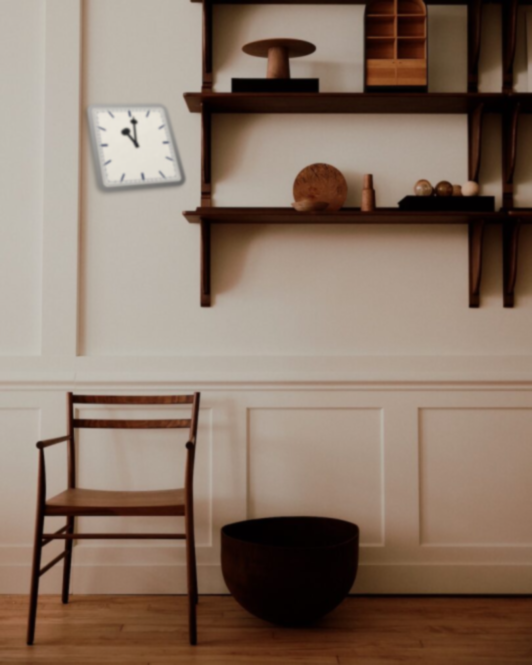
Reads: 11.01
